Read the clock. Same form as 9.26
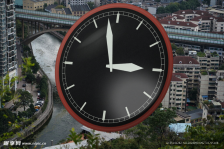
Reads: 2.58
